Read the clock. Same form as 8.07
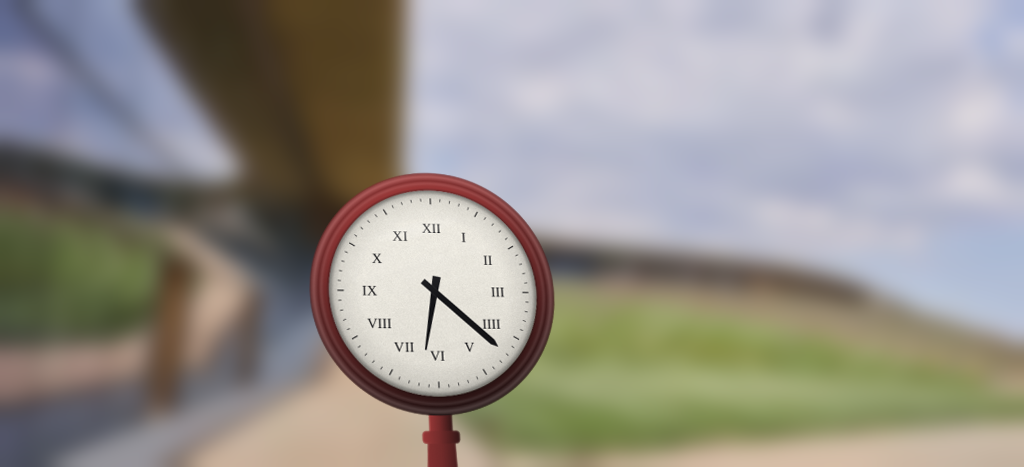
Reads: 6.22
